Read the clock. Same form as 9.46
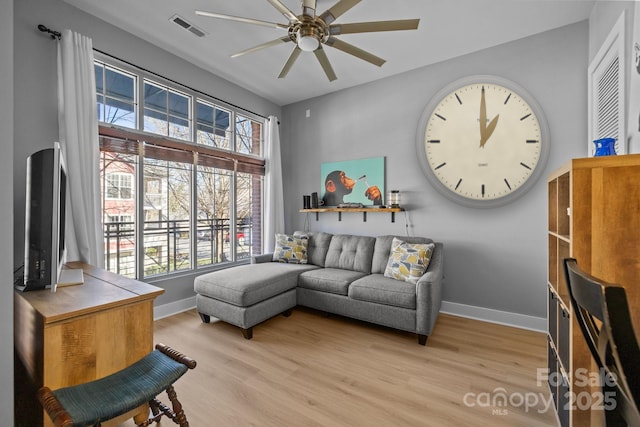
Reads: 1.00
